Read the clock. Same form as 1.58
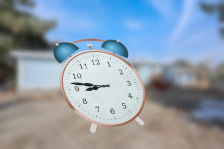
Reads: 8.47
